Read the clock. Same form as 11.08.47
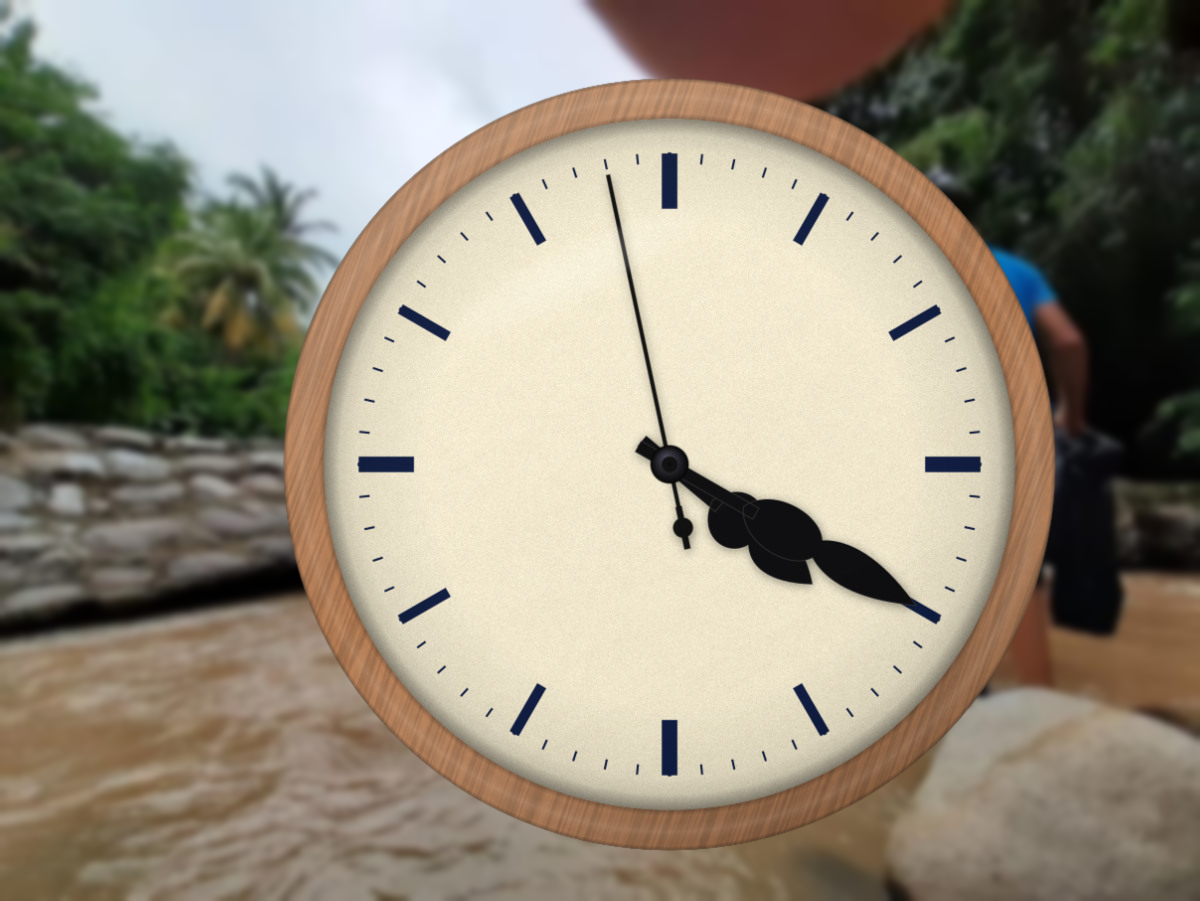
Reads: 4.19.58
